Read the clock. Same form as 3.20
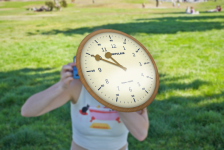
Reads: 10.50
